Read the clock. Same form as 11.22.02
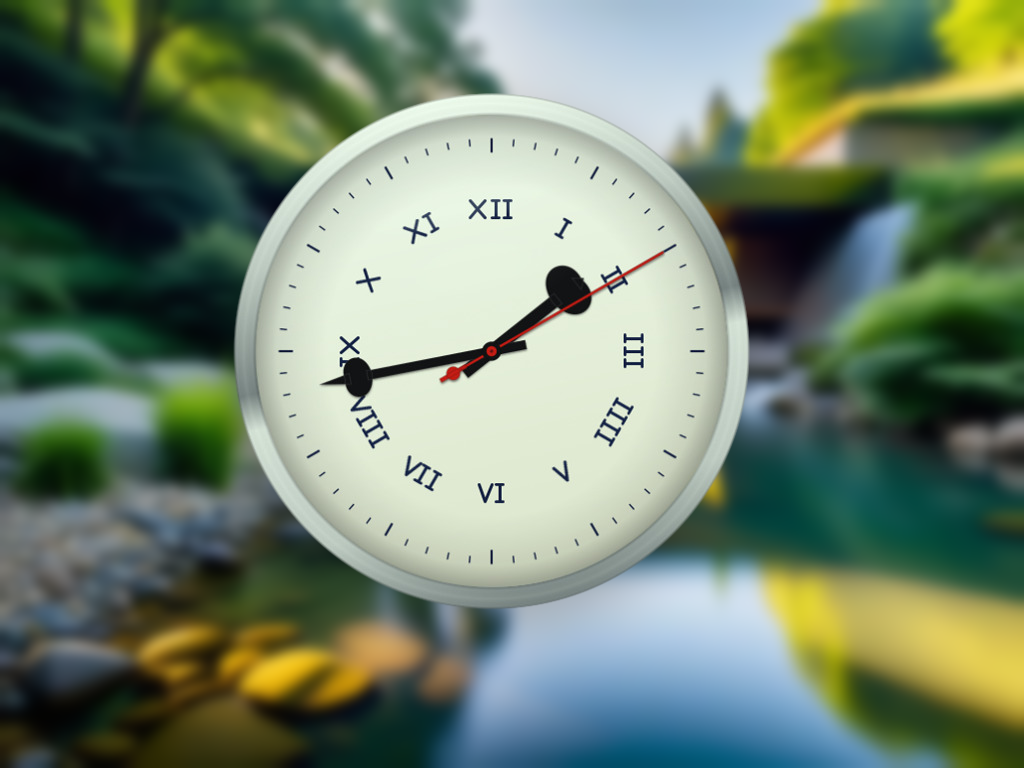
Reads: 1.43.10
